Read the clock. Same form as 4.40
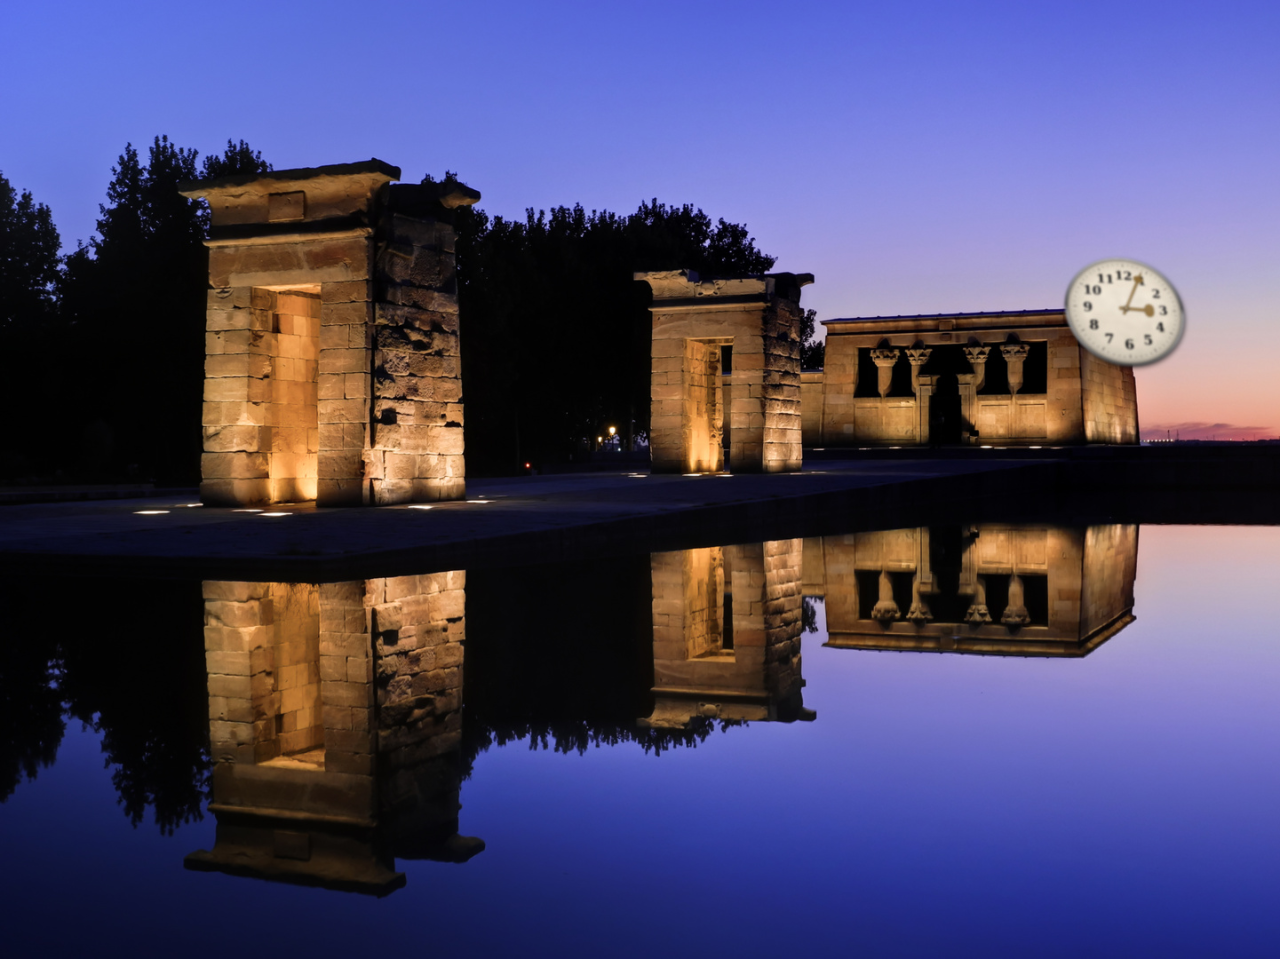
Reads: 3.04
